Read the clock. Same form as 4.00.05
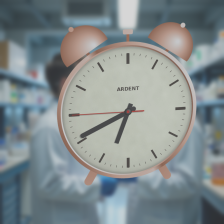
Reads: 6.40.45
